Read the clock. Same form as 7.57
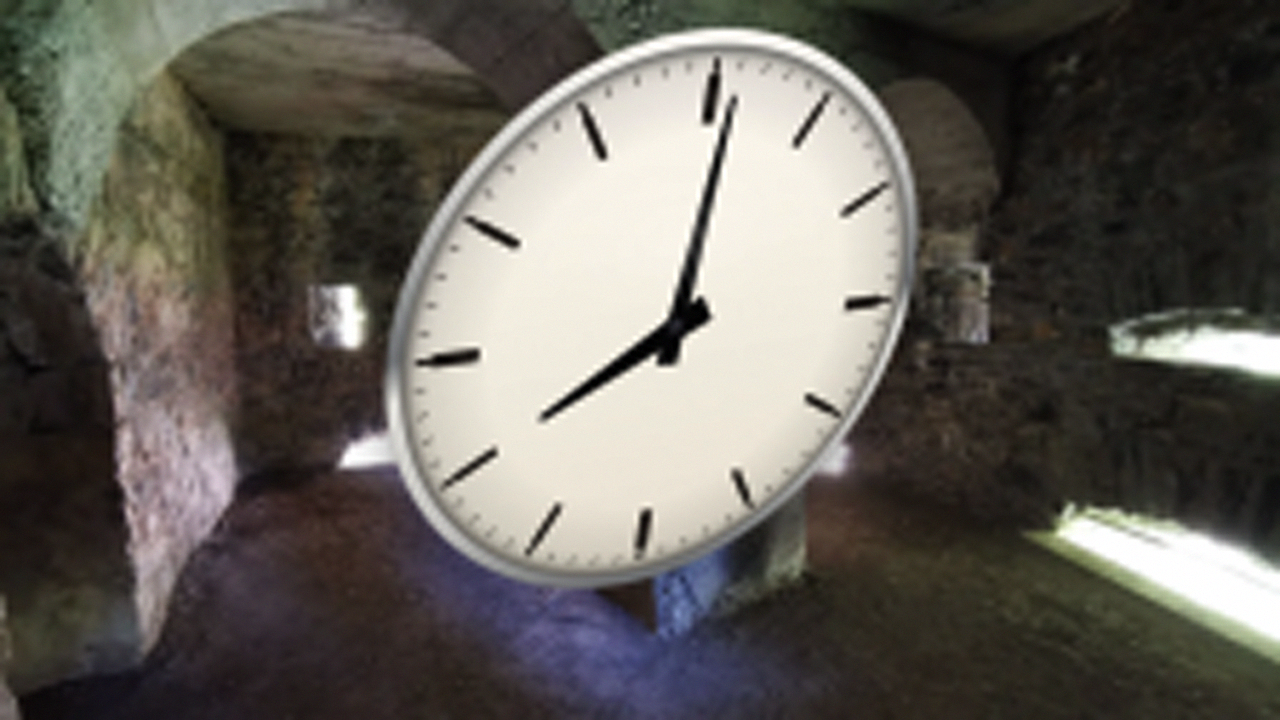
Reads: 8.01
